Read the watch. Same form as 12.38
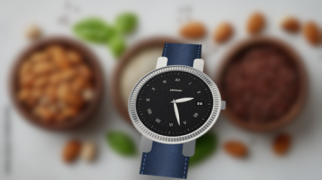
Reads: 2.27
